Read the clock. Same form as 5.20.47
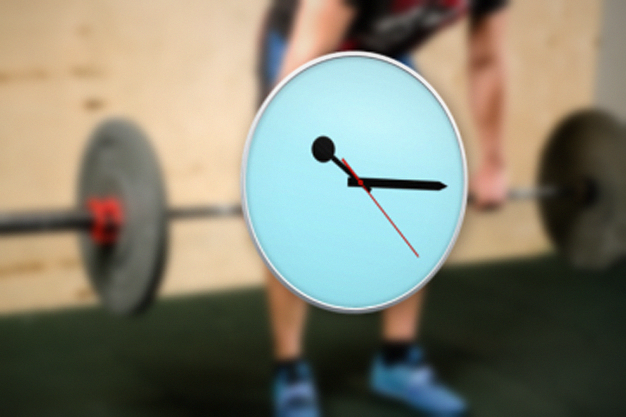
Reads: 10.15.23
